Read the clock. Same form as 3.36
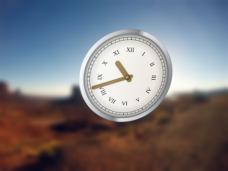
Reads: 10.42
